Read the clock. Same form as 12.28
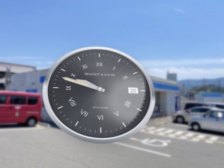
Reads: 9.48
